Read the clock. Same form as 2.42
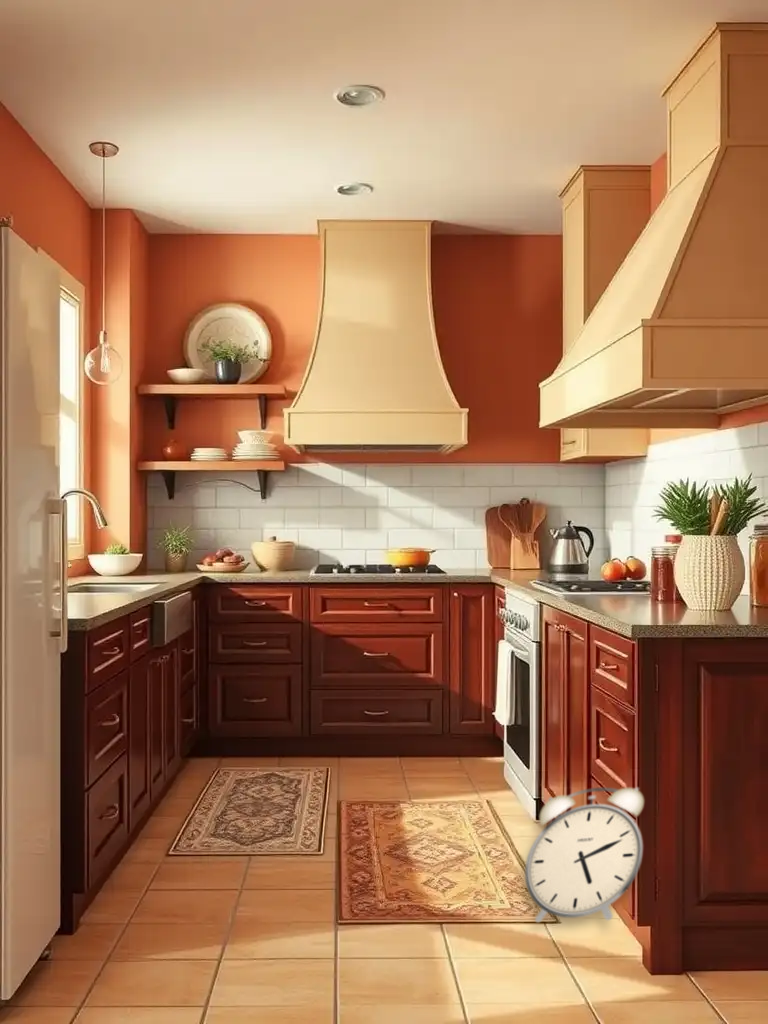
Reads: 5.11
